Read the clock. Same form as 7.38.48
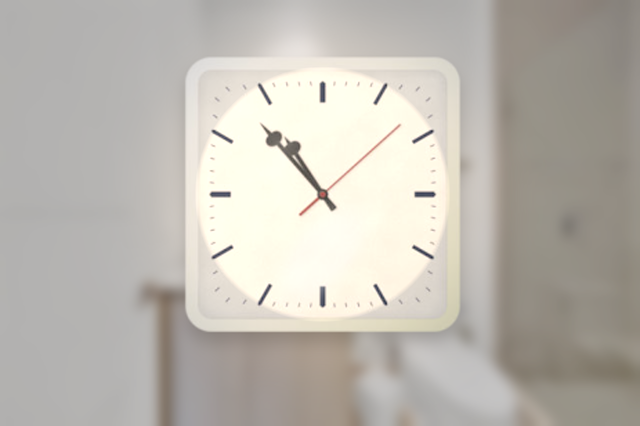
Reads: 10.53.08
